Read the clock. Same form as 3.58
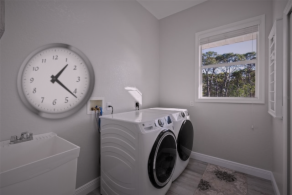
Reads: 1.22
